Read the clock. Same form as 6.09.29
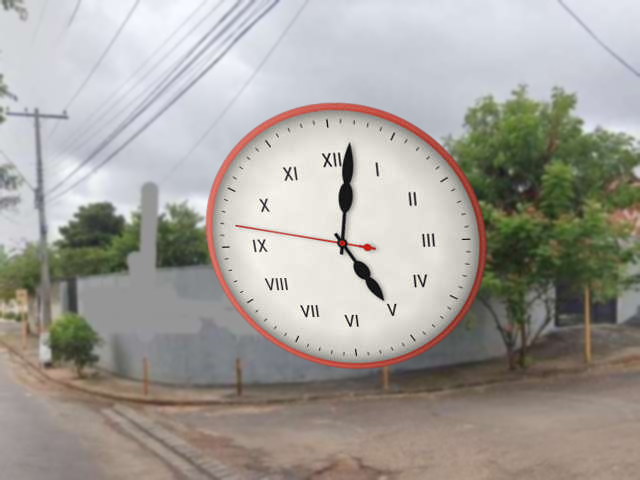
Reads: 5.01.47
